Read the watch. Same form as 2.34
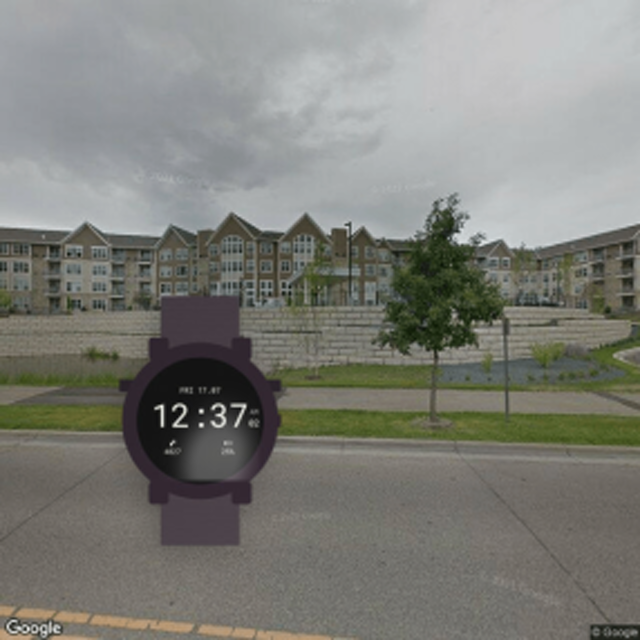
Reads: 12.37
